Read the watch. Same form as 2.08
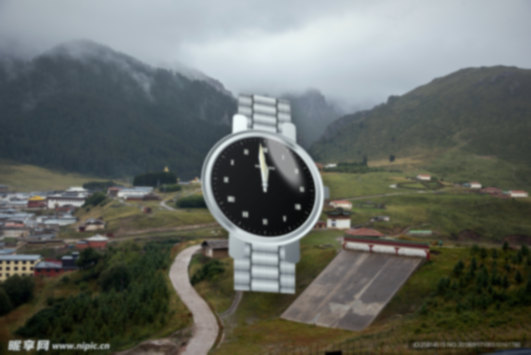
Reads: 11.59
